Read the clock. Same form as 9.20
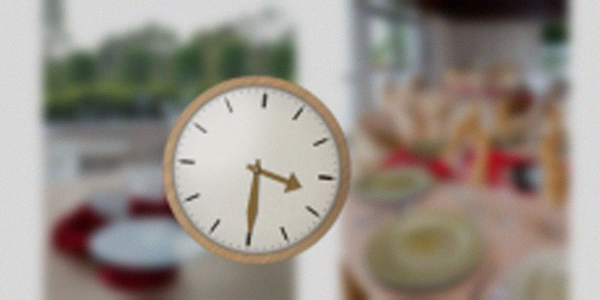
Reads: 3.30
